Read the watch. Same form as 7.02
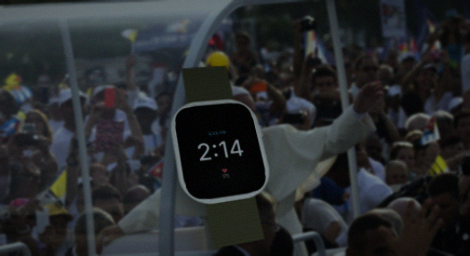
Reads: 2.14
